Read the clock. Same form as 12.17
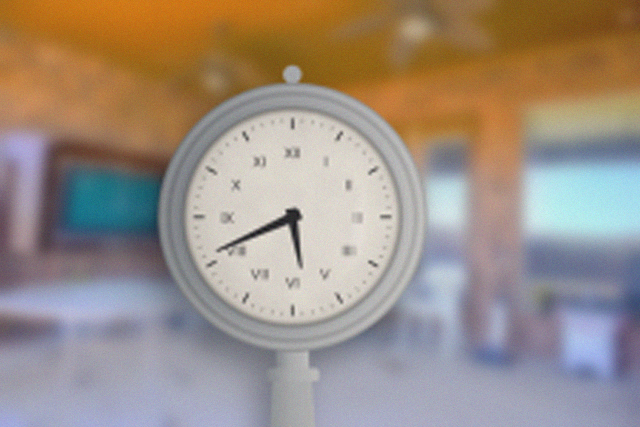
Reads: 5.41
